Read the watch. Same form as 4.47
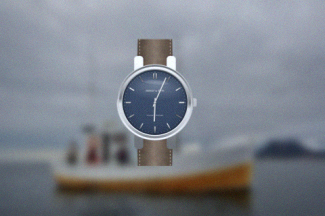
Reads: 6.04
